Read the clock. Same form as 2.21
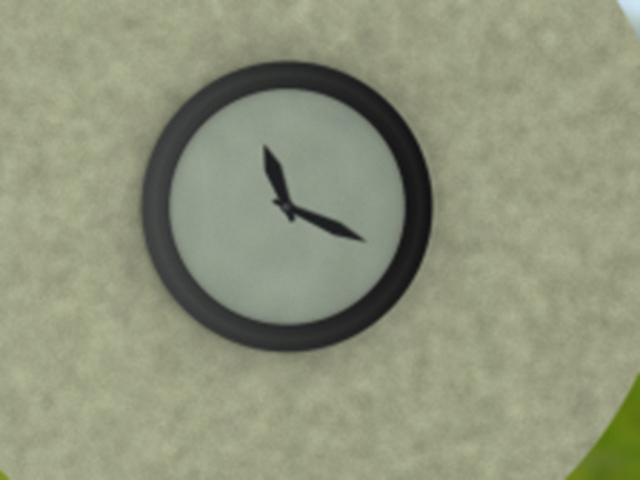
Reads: 11.19
